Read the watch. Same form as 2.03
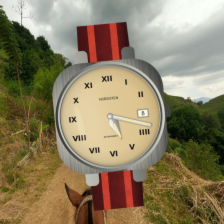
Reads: 5.18
